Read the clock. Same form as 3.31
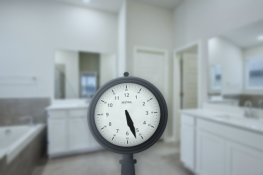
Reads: 5.27
